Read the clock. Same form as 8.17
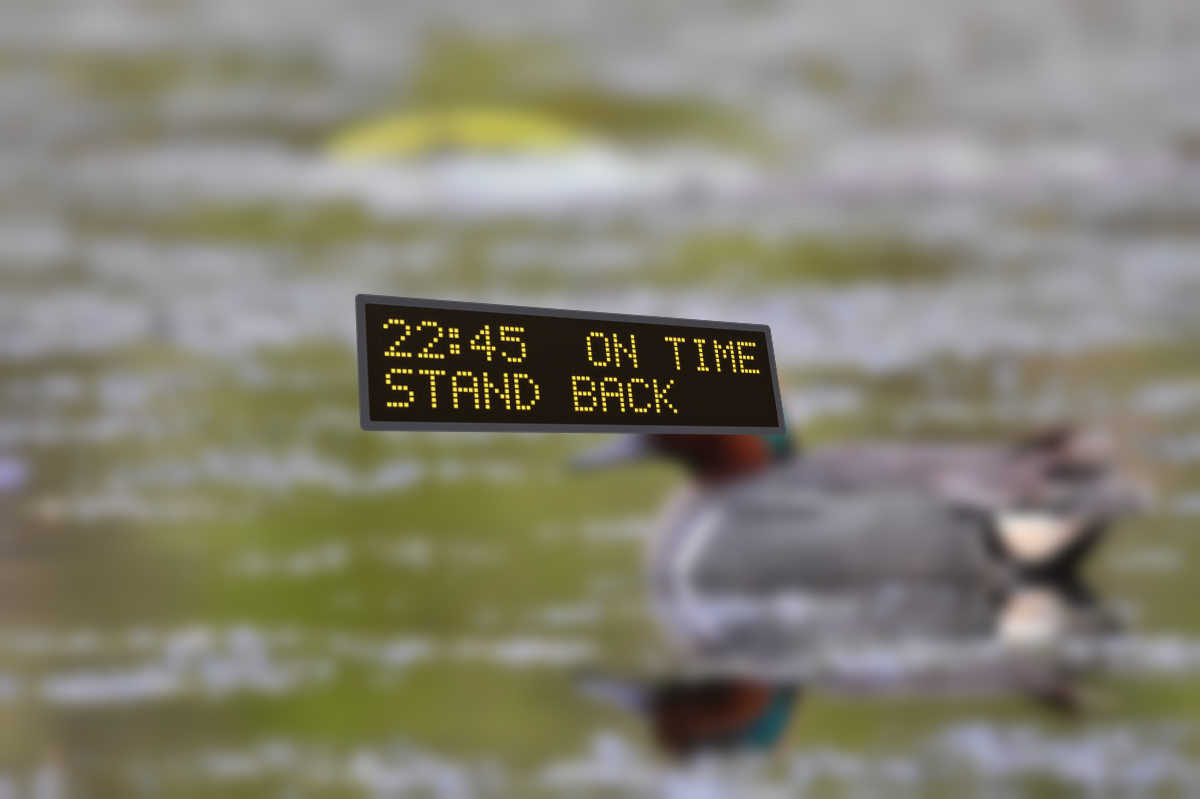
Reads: 22.45
